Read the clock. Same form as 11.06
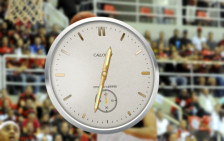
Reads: 12.33
